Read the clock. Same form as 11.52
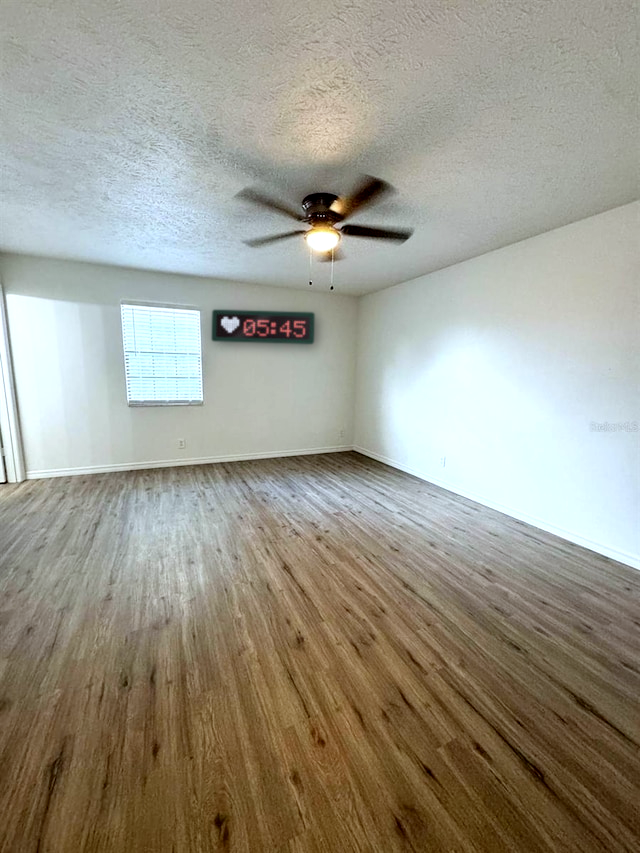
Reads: 5.45
